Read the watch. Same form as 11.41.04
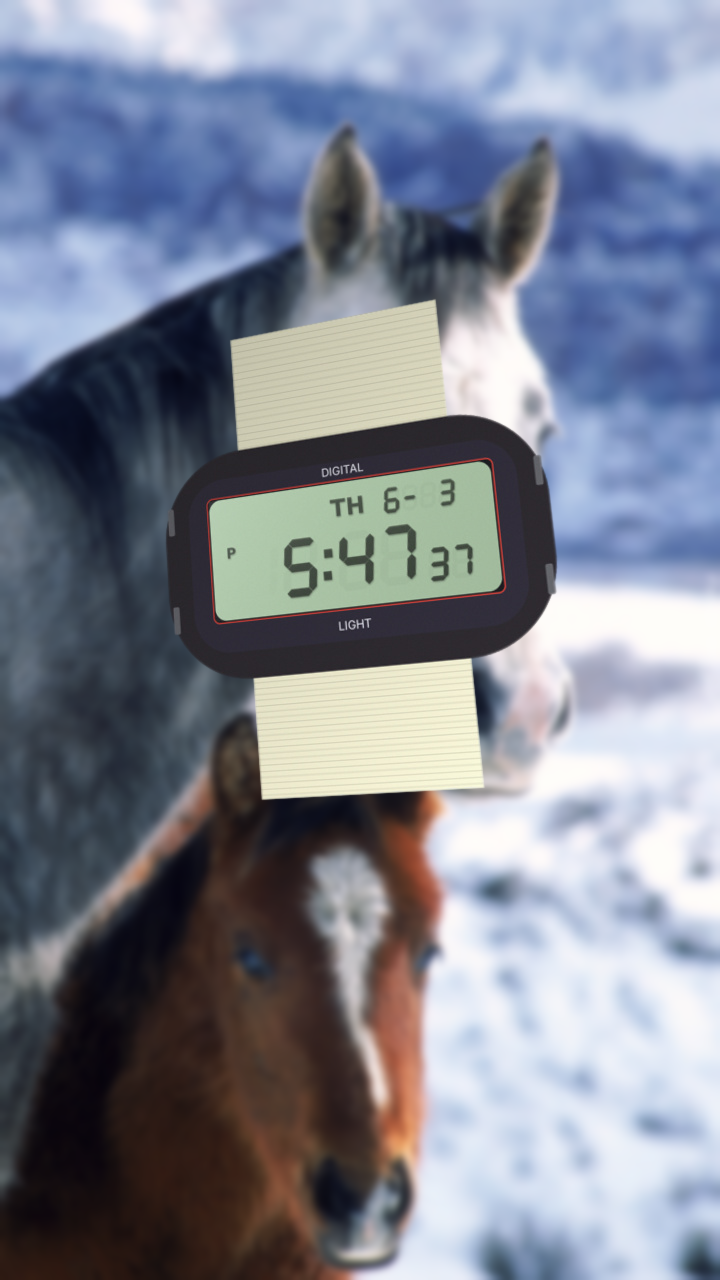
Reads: 5.47.37
